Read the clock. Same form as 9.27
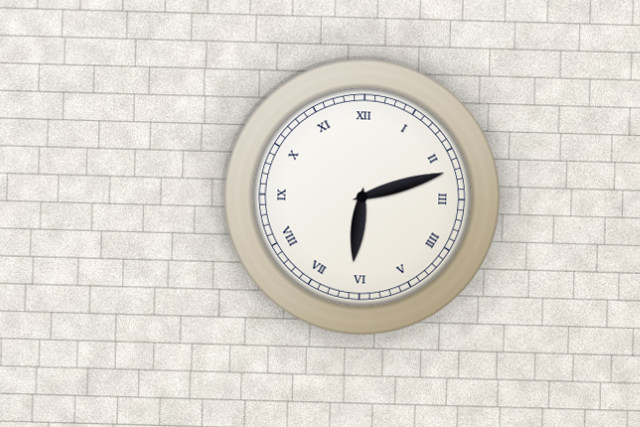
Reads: 6.12
